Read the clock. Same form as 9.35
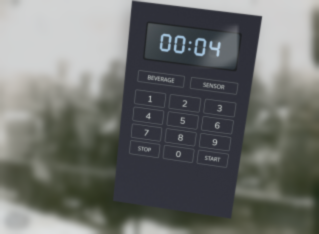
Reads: 0.04
